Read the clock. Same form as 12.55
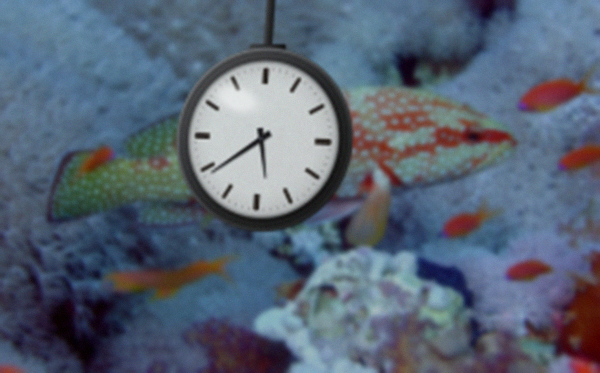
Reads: 5.39
